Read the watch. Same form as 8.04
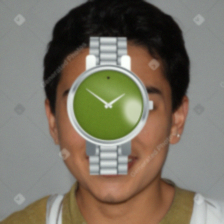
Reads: 1.51
